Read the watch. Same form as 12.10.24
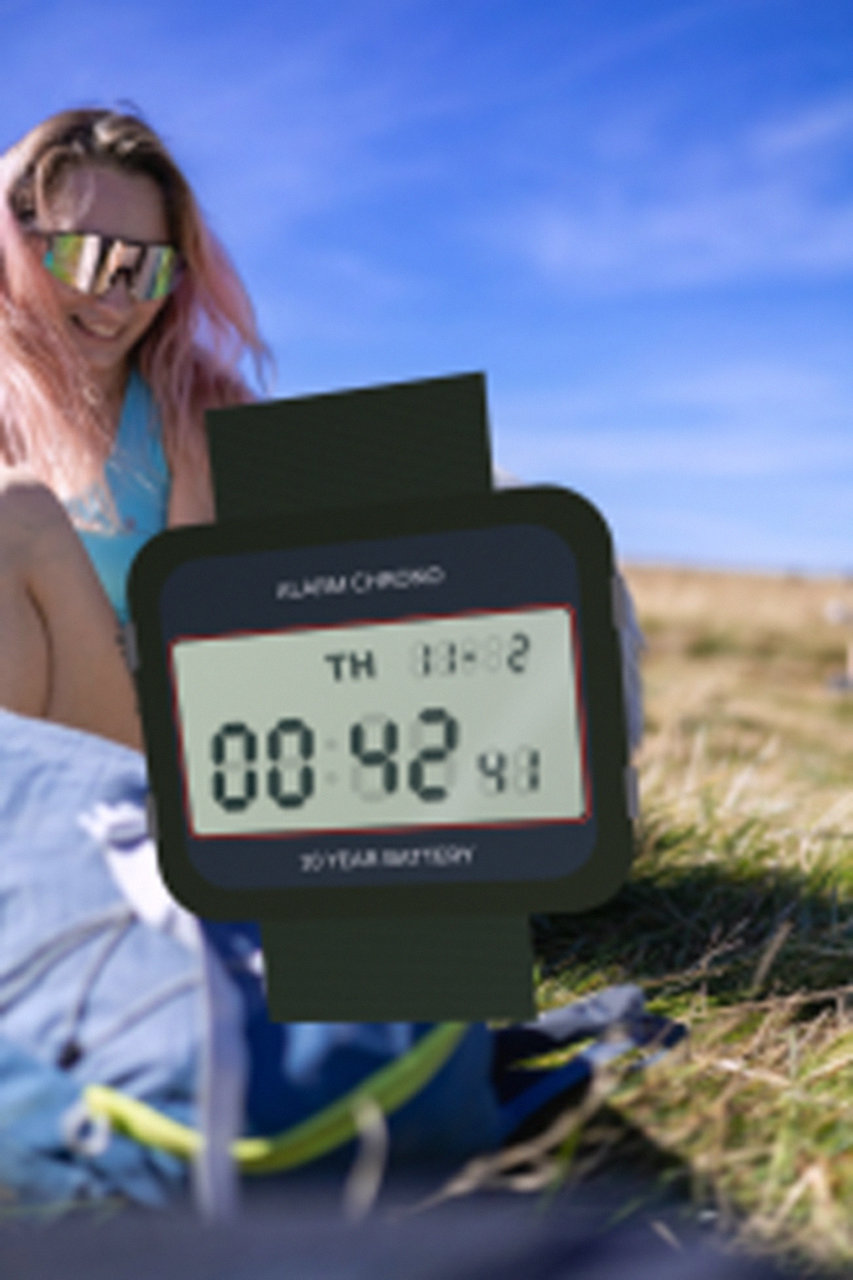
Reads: 0.42.41
